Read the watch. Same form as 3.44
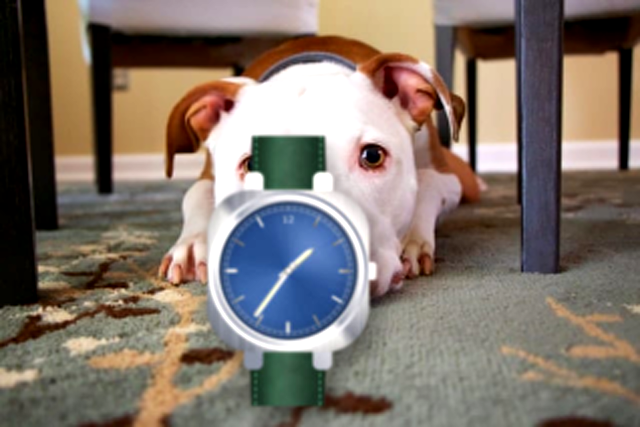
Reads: 1.36
